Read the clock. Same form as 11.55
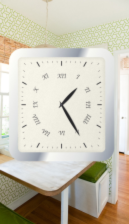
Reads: 1.25
